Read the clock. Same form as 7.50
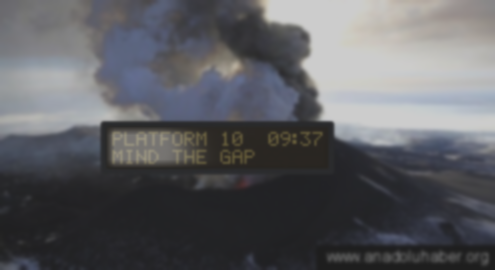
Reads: 9.37
